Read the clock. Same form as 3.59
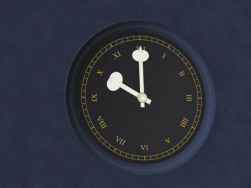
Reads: 10.00
